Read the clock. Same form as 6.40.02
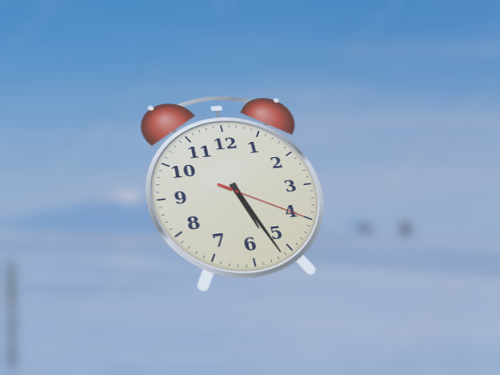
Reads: 5.26.20
